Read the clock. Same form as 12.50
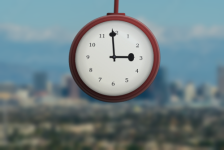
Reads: 2.59
